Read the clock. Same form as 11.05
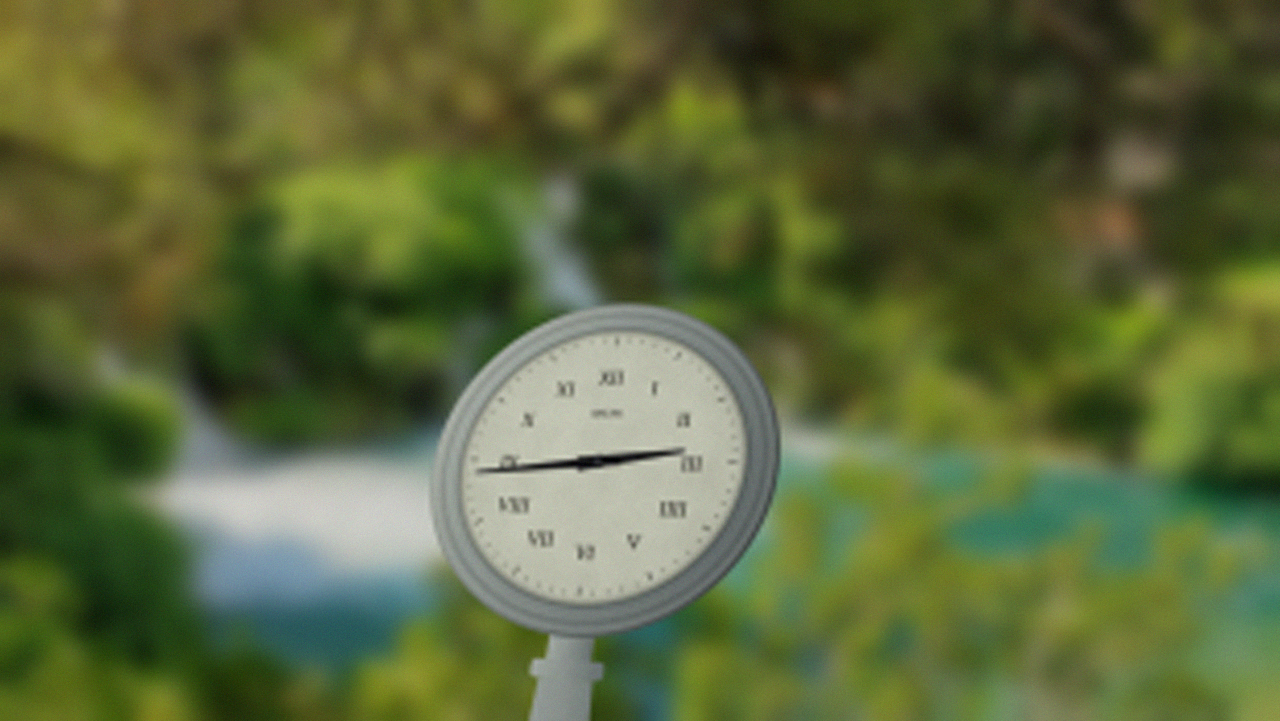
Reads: 2.44
